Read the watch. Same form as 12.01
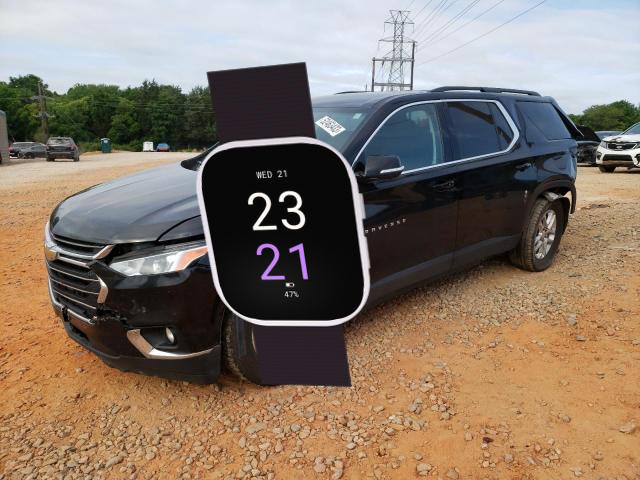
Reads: 23.21
